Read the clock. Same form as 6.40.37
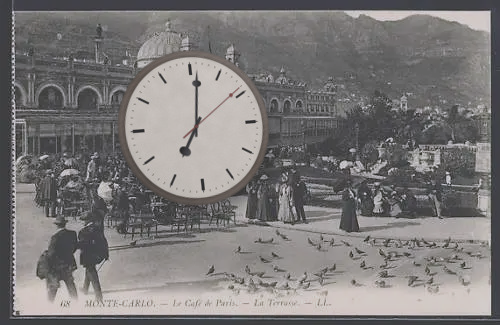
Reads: 7.01.09
